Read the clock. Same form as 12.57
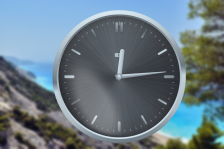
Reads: 12.14
